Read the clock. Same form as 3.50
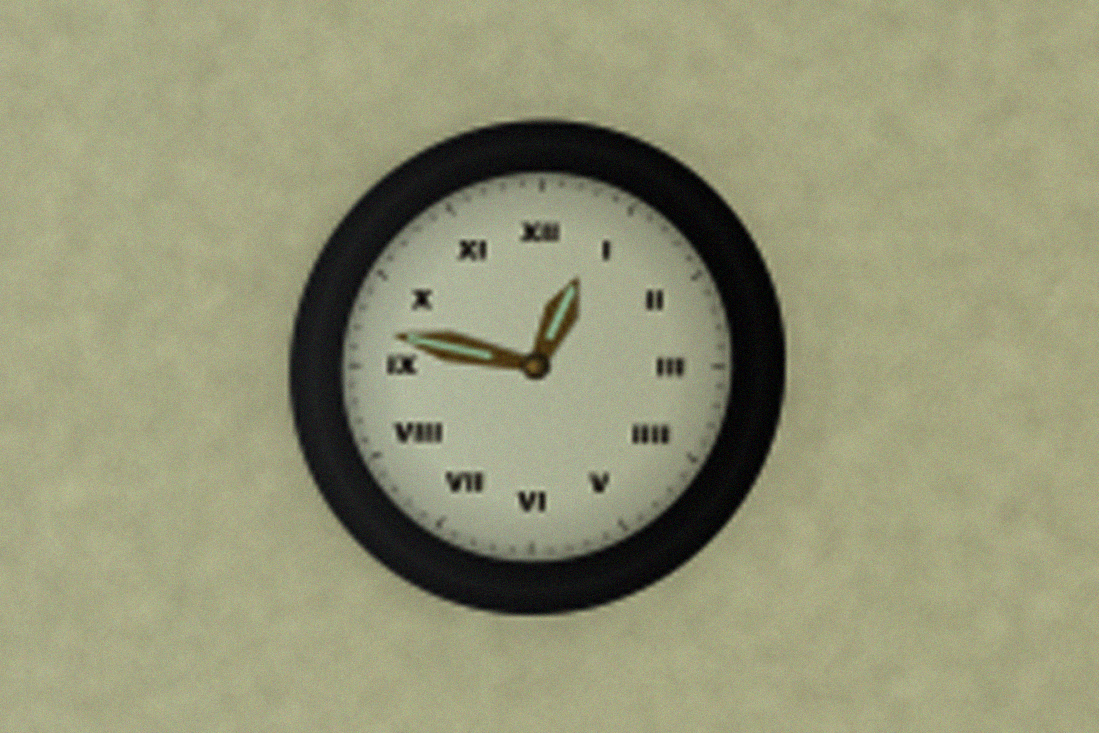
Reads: 12.47
